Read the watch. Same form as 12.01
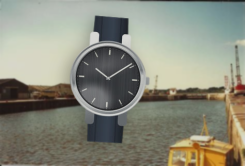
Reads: 10.09
